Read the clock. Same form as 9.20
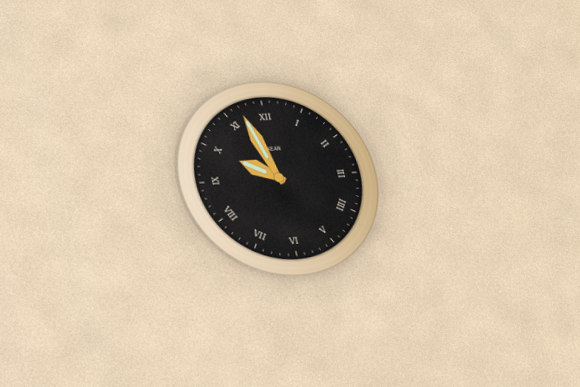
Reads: 9.57
